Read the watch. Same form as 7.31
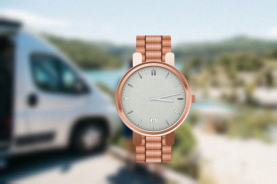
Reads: 3.13
